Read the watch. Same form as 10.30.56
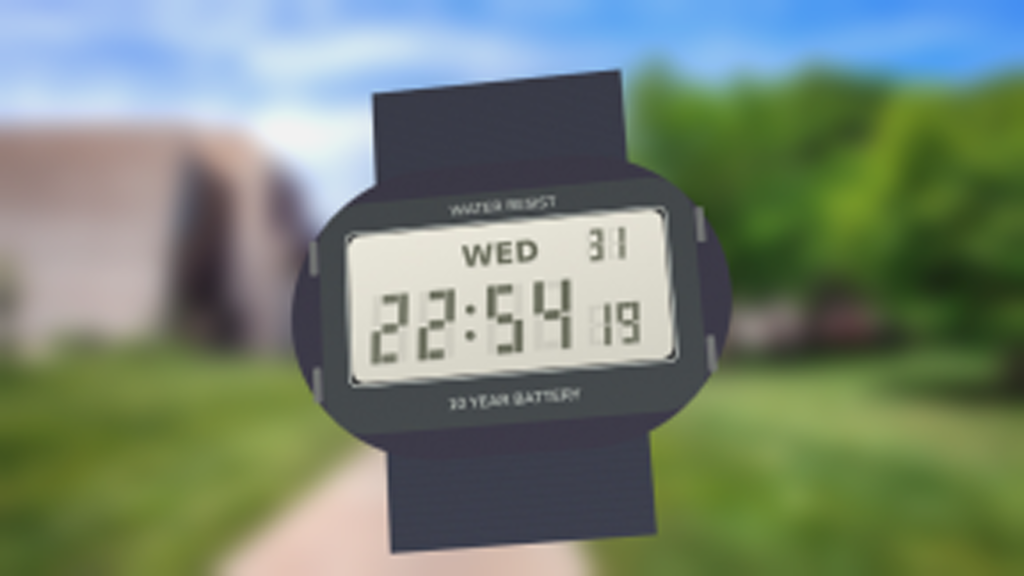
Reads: 22.54.19
